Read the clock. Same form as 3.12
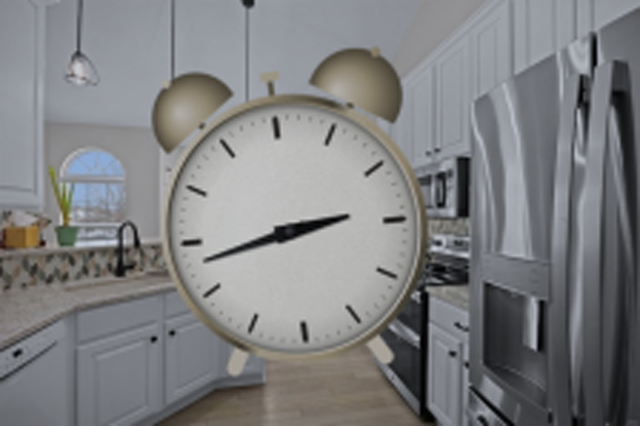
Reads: 2.43
